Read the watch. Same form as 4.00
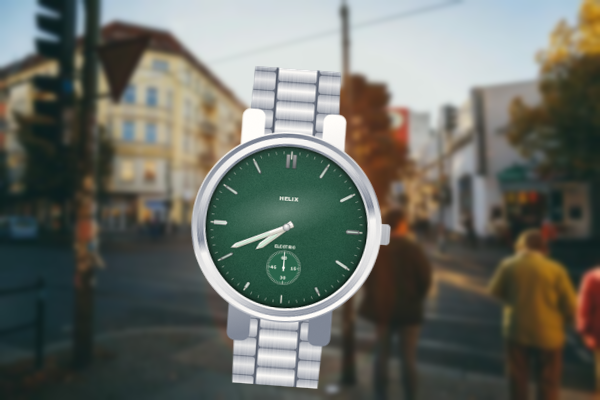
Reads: 7.41
